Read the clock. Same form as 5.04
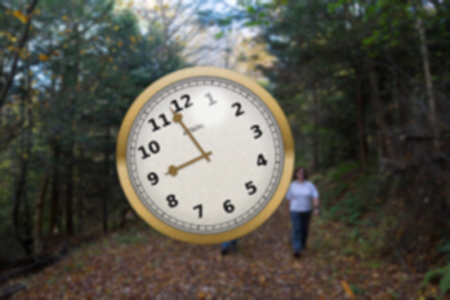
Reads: 8.58
